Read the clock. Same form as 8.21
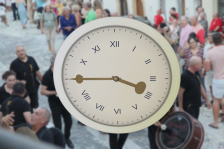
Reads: 3.45
